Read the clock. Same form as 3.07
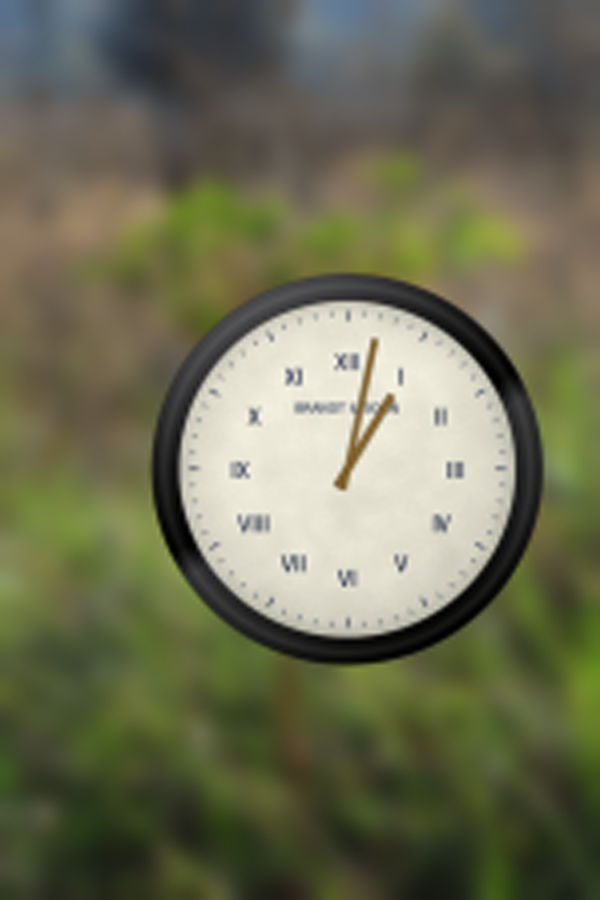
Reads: 1.02
